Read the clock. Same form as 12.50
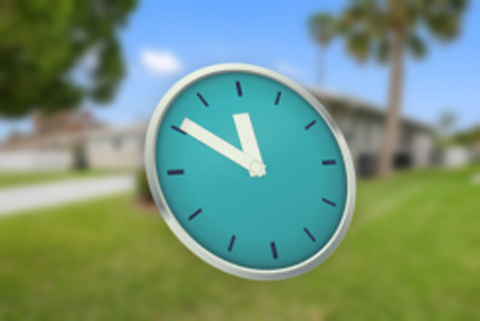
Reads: 11.51
